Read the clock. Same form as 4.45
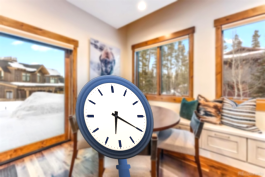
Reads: 6.20
